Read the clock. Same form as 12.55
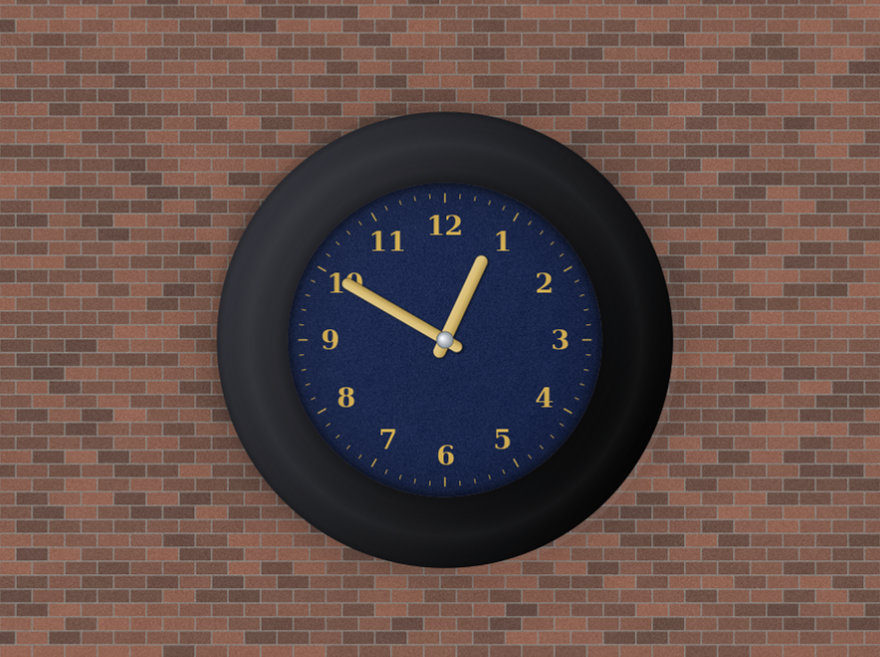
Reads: 12.50
